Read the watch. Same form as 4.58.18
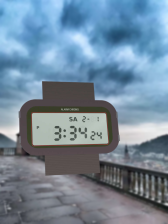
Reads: 3.34.24
